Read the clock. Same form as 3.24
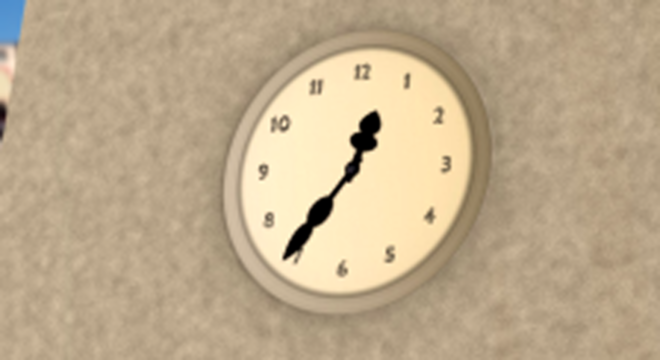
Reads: 12.36
